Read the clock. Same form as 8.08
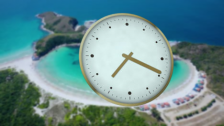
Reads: 7.19
